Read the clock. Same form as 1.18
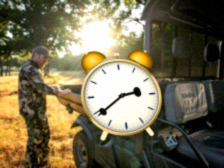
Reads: 2.39
